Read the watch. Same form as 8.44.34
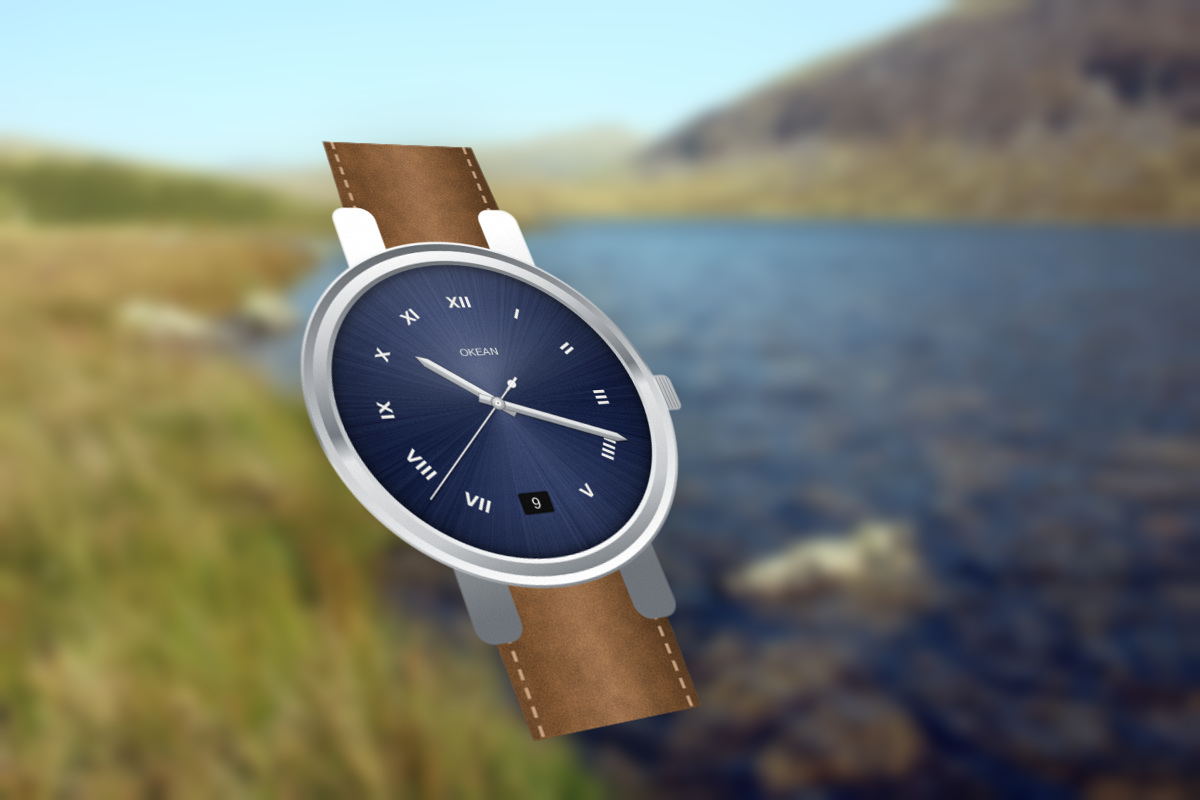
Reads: 10.18.38
